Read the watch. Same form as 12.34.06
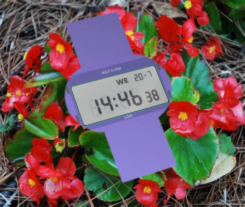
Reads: 14.46.38
